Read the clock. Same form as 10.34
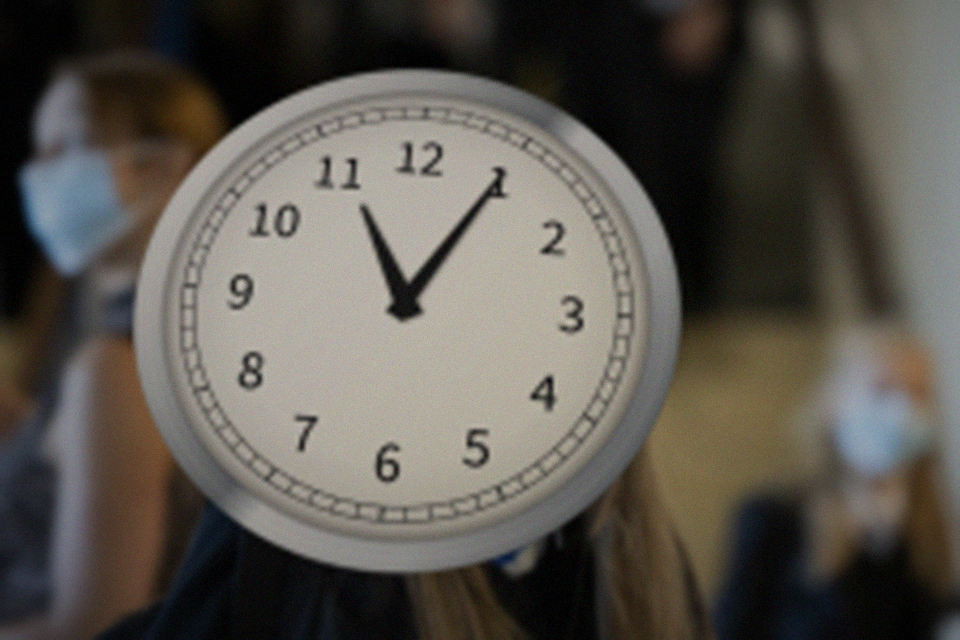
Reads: 11.05
